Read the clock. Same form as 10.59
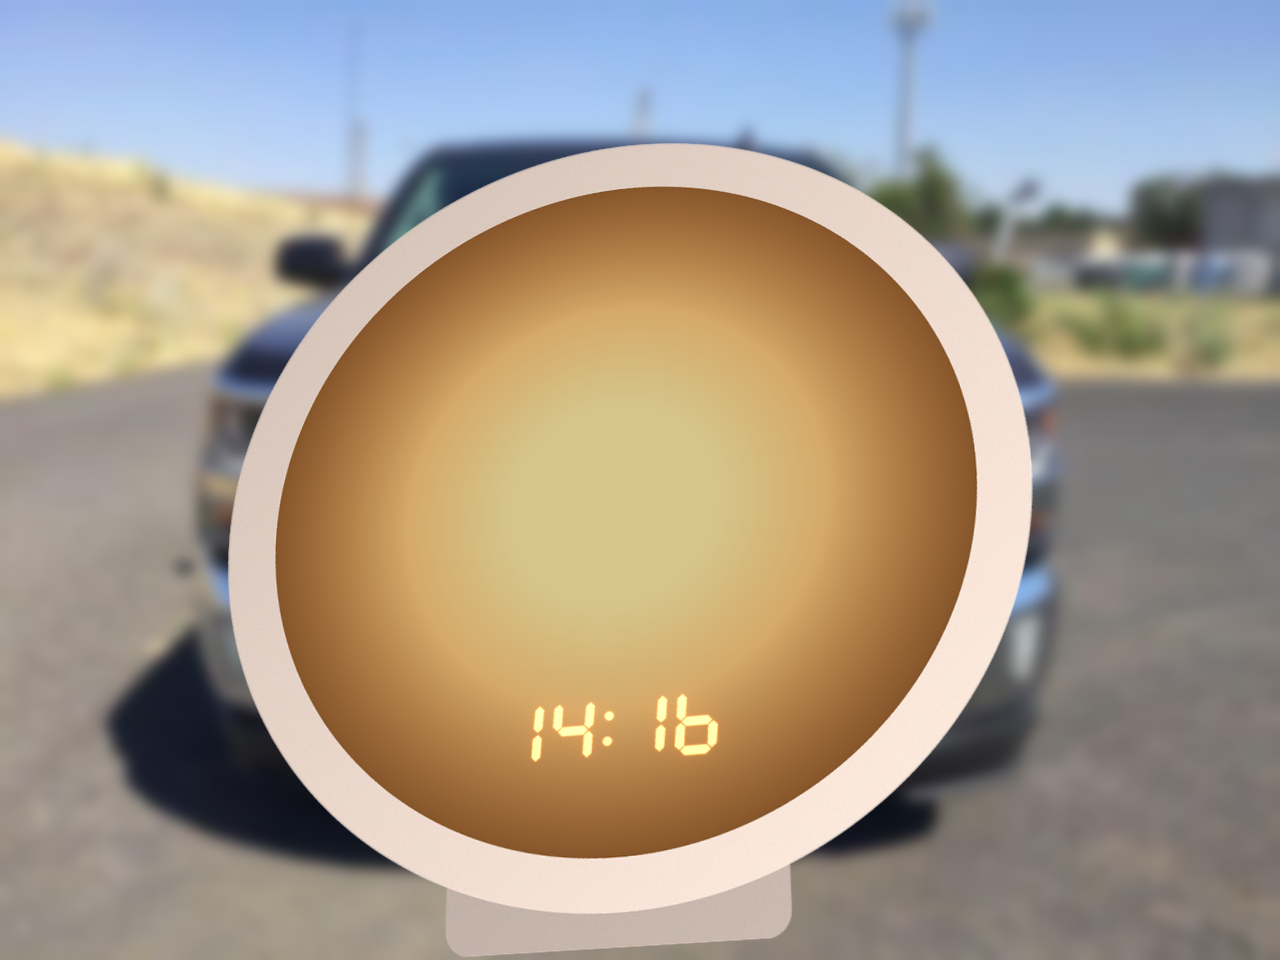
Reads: 14.16
